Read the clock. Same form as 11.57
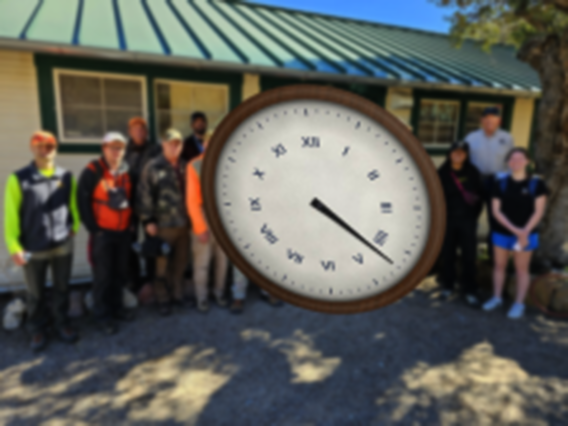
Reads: 4.22
